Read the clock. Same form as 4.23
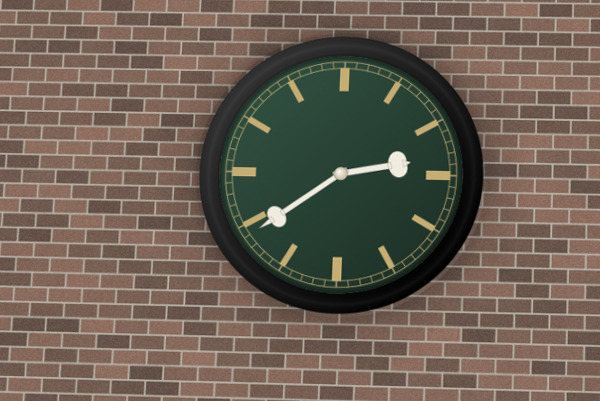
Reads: 2.39
